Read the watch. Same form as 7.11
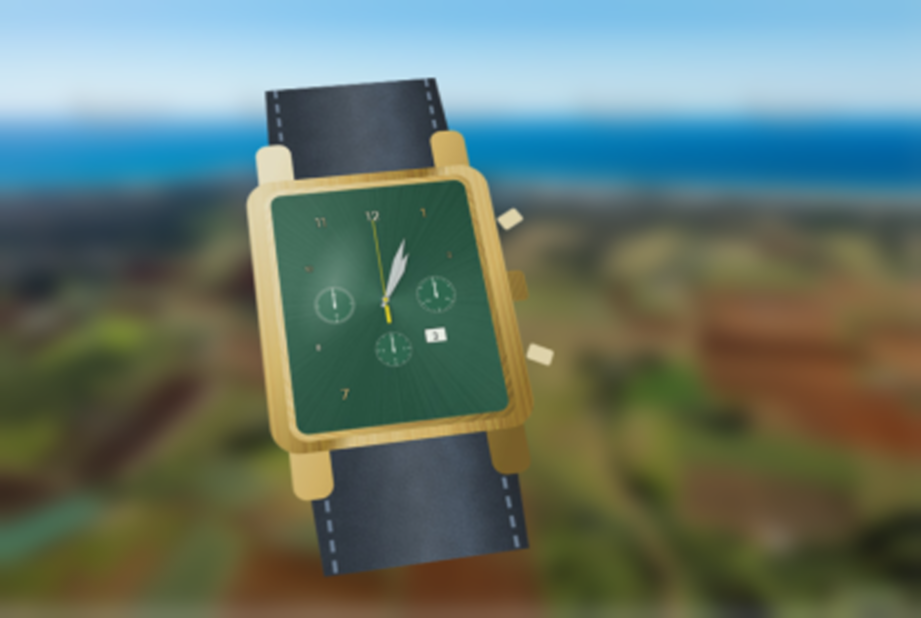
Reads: 1.04
